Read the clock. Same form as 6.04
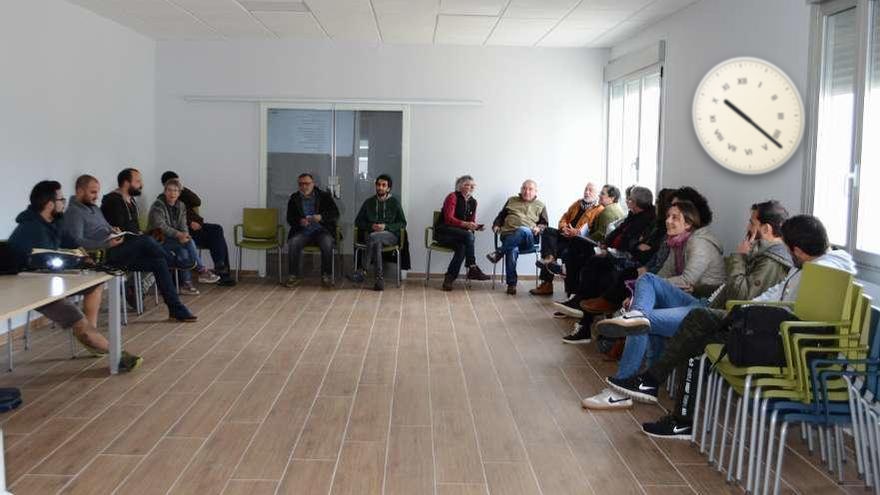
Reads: 10.22
